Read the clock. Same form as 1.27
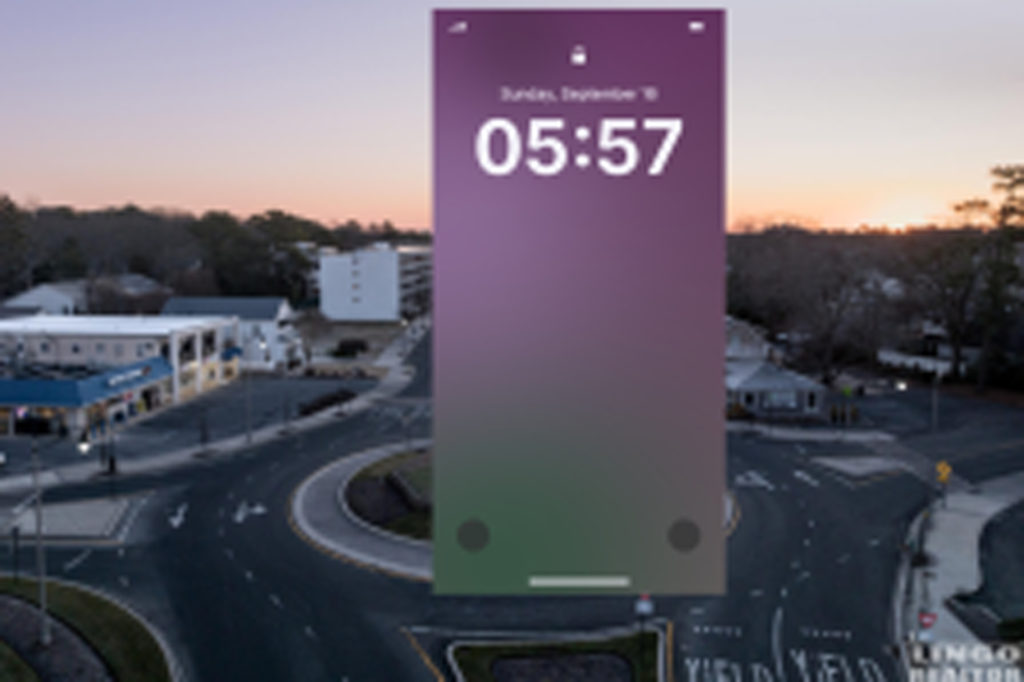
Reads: 5.57
